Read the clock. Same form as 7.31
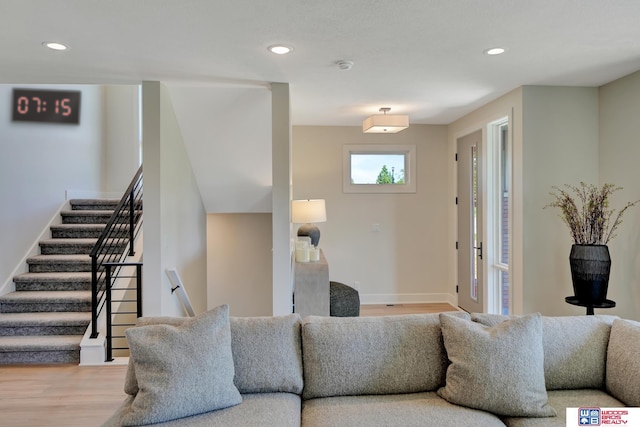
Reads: 7.15
